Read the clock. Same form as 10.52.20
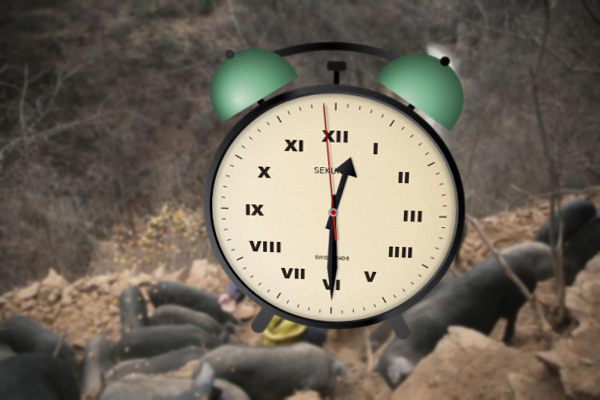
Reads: 12.29.59
